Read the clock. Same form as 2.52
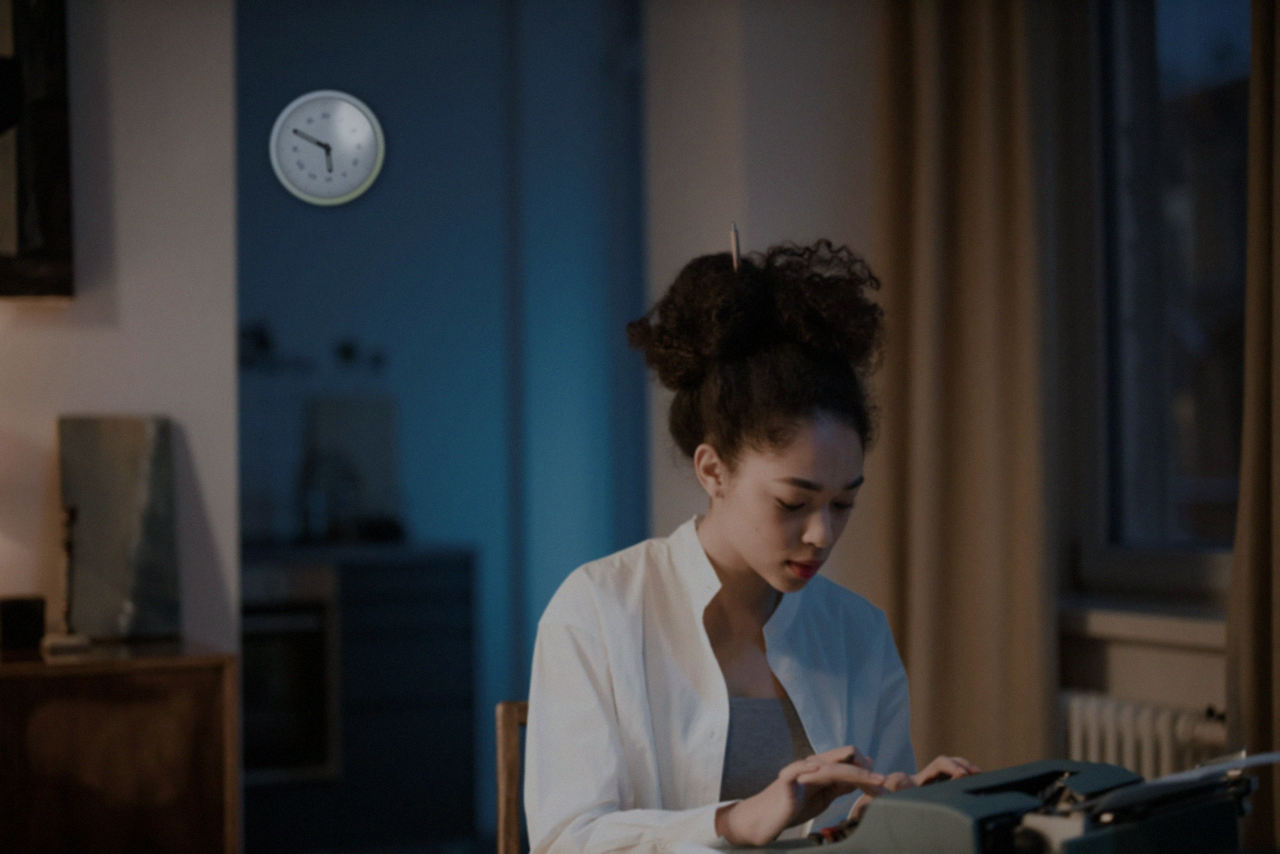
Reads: 5.50
